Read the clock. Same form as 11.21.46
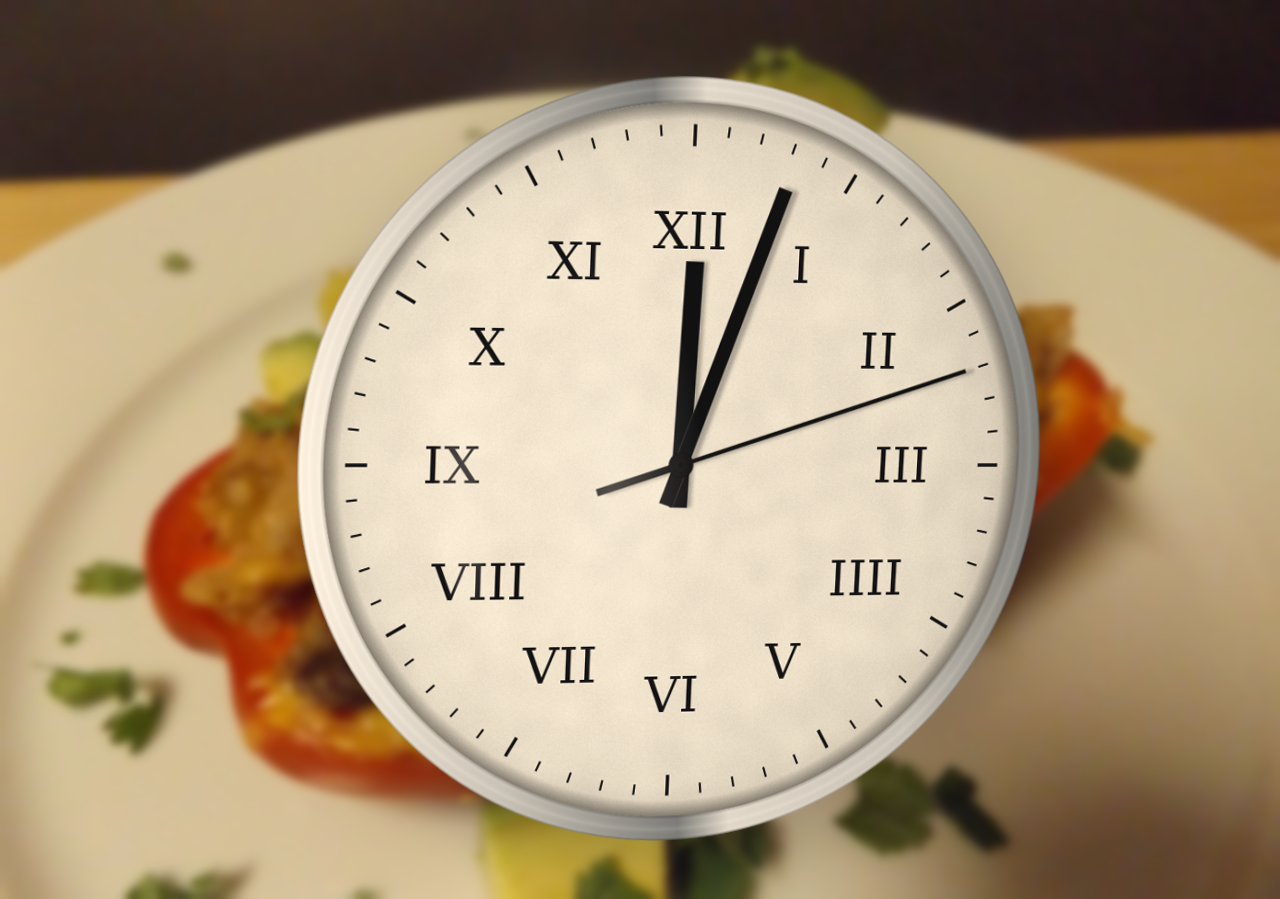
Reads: 12.03.12
